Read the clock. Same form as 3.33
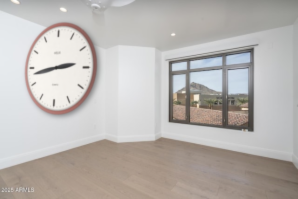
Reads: 2.43
